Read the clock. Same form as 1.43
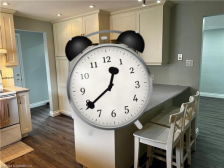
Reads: 12.39
